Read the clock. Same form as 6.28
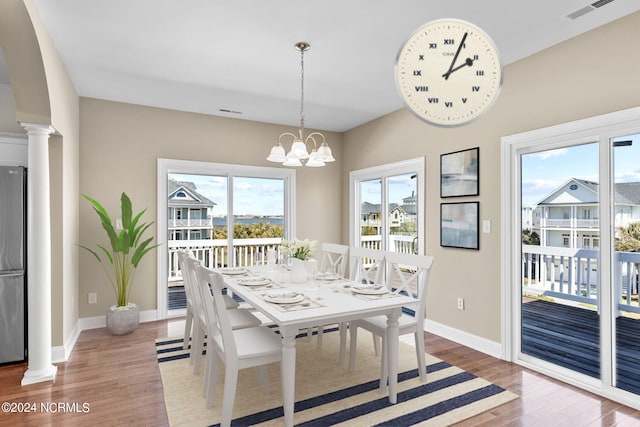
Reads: 2.04
